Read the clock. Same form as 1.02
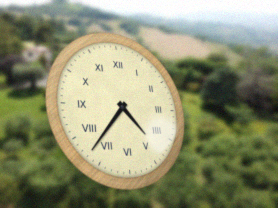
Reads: 4.37
